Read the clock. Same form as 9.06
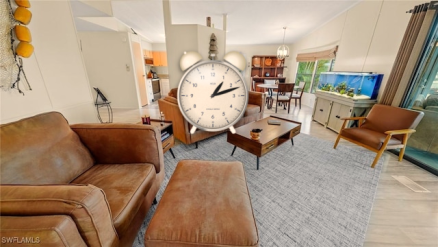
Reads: 1.12
